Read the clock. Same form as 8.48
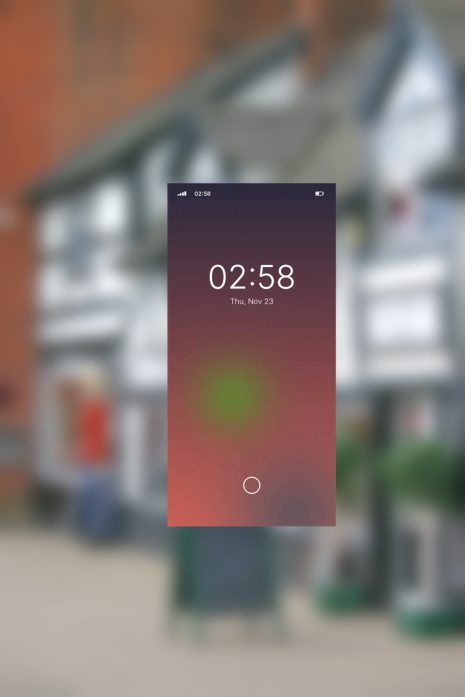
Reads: 2.58
